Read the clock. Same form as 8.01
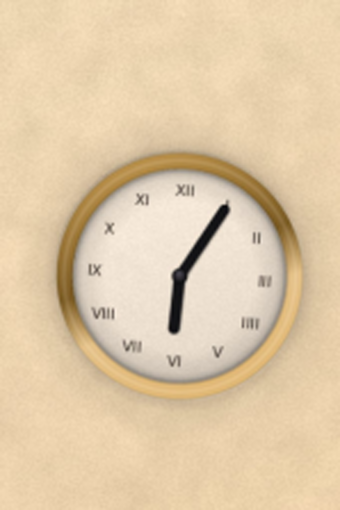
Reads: 6.05
